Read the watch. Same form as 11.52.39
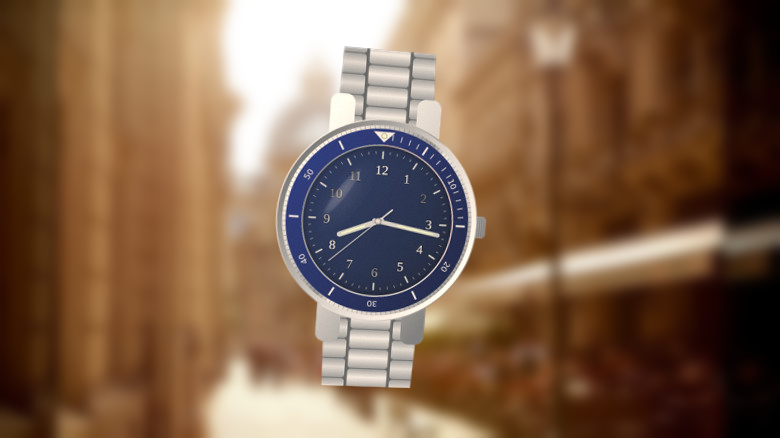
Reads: 8.16.38
